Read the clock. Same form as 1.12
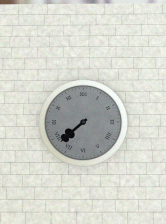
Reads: 7.38
